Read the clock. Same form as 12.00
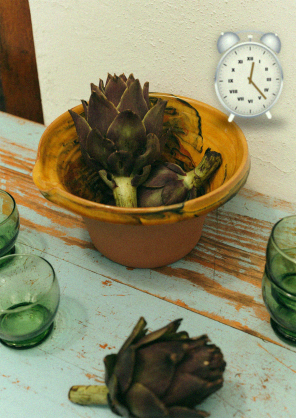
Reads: 12.23
